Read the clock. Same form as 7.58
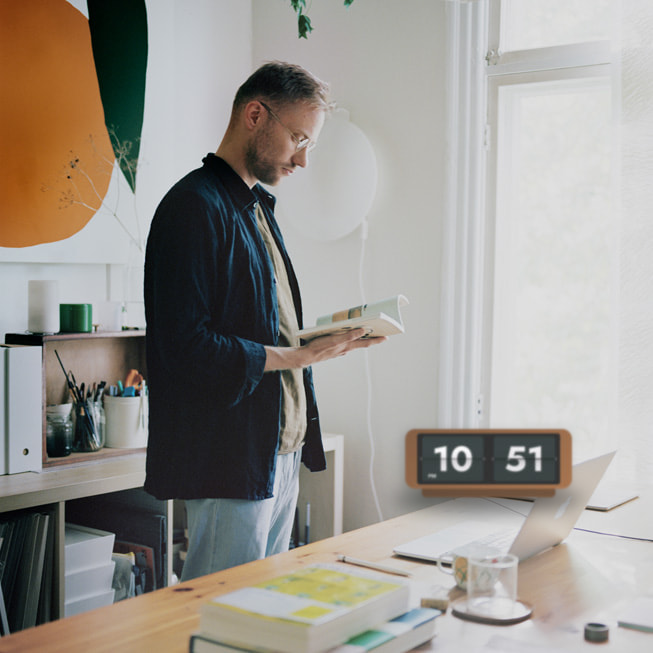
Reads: 10.51
